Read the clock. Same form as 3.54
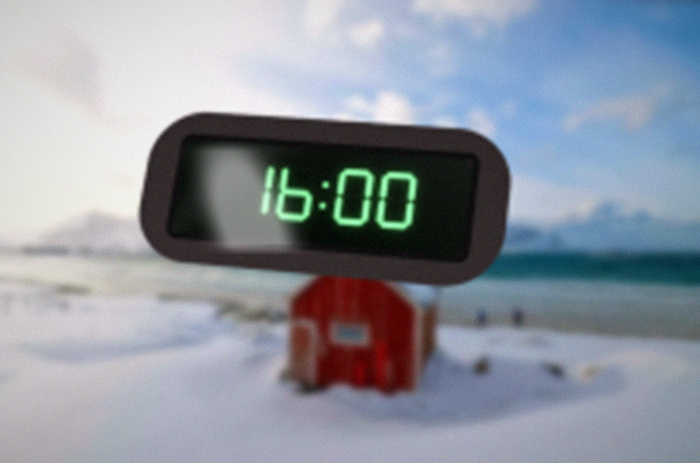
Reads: 16.00
